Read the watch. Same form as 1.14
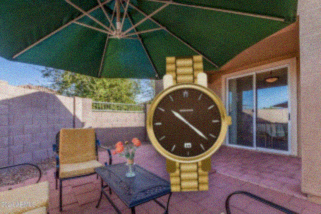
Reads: 10.22
